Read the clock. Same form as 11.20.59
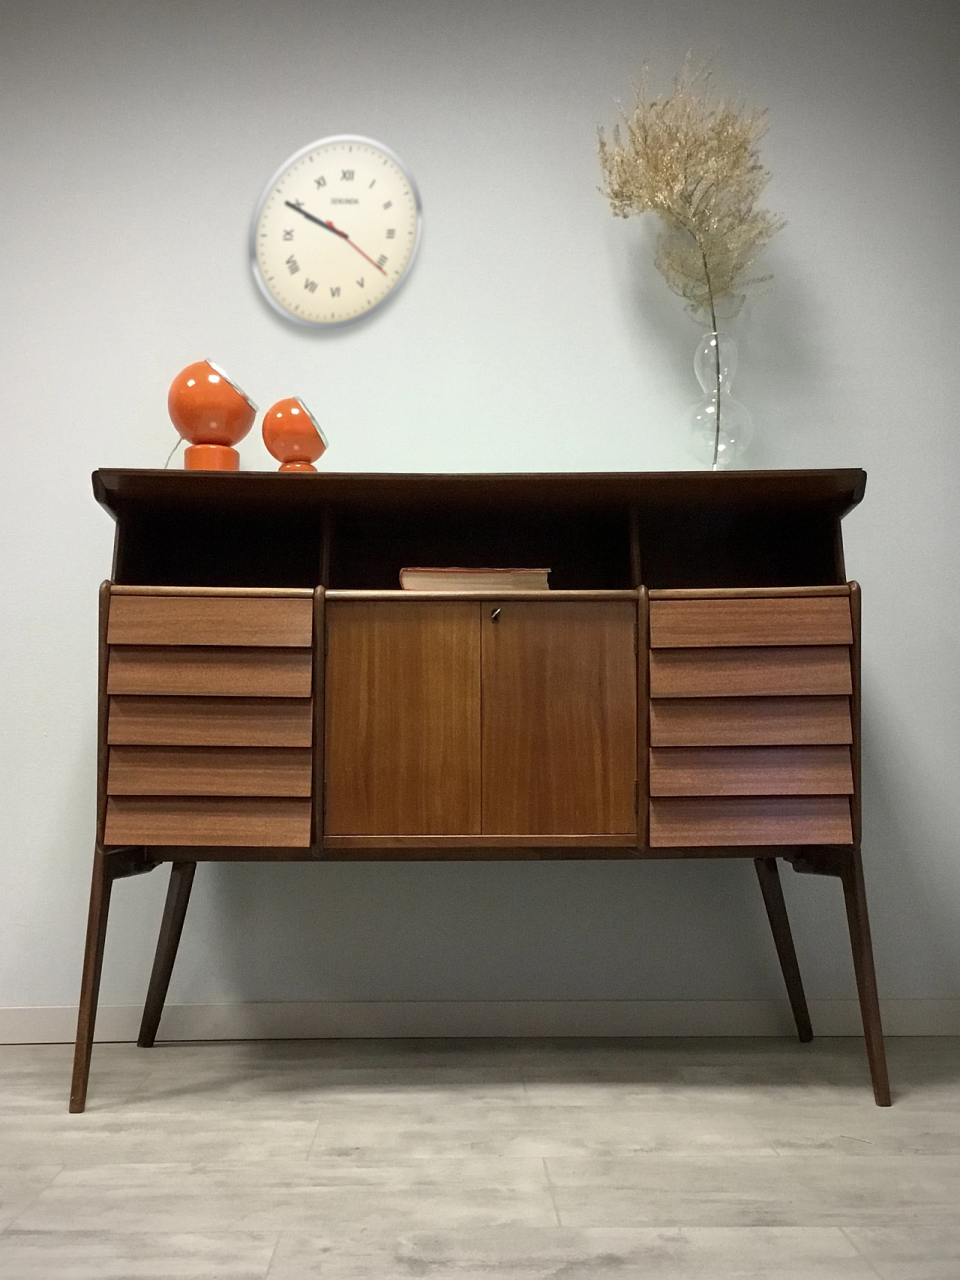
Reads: 9.49.21
